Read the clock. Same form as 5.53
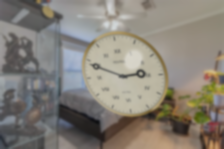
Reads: 2.49
